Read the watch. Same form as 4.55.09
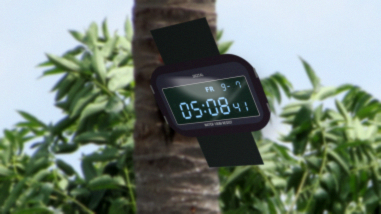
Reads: 5.08.41
